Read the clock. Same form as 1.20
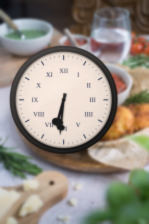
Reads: 6.31
